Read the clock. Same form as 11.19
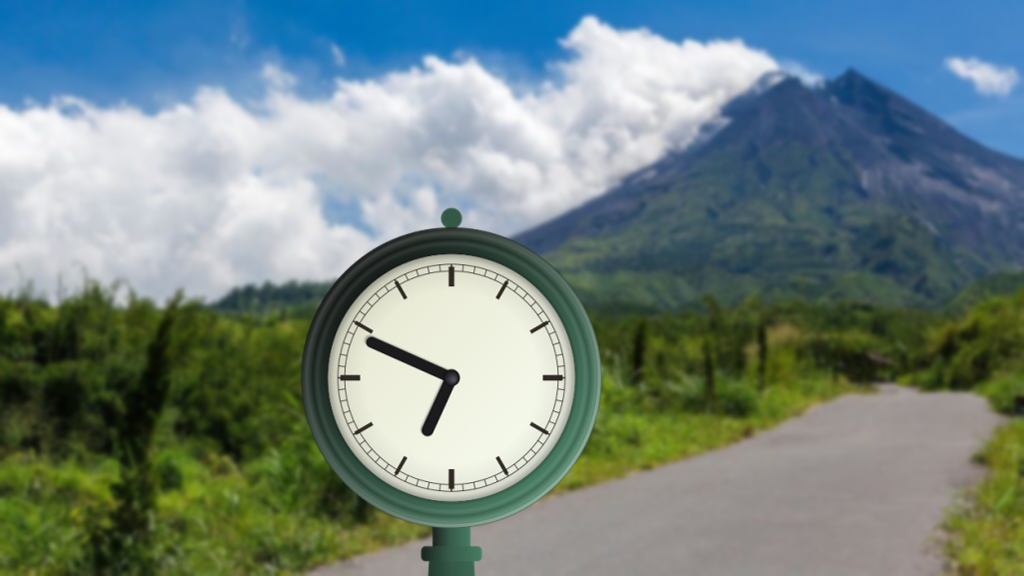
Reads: 6.49
